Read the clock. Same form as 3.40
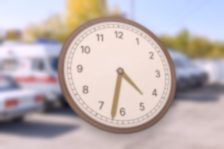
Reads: 4.32
